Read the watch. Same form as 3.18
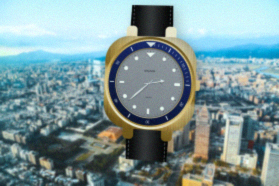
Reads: 2.38
